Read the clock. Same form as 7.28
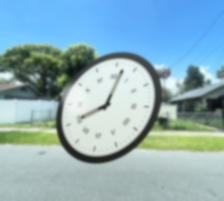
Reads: 8.02
